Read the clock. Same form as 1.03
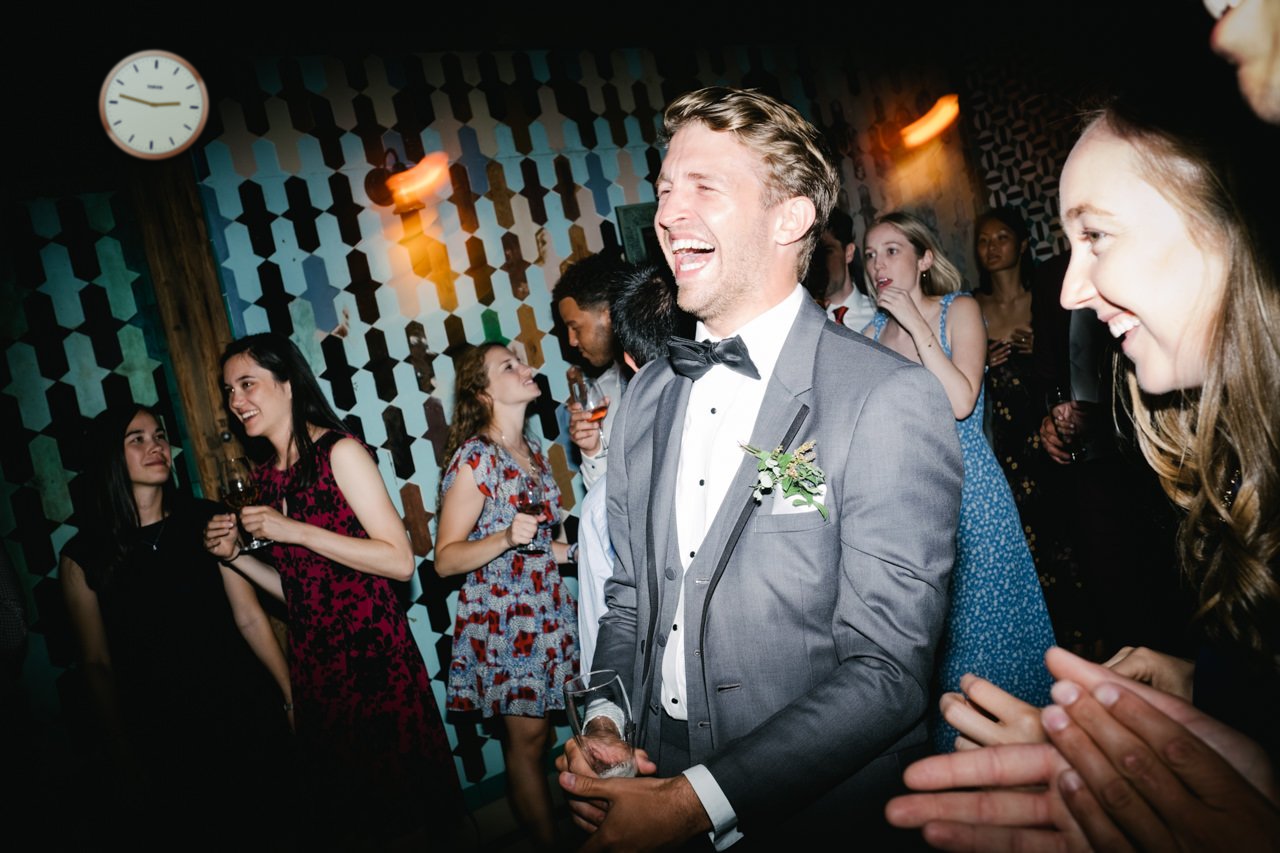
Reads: 2.47
